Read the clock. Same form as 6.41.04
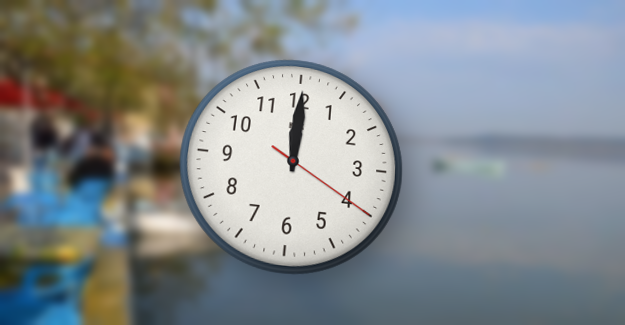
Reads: 12.00.20
